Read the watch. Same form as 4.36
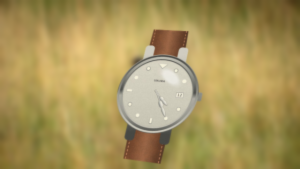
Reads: 4.25
